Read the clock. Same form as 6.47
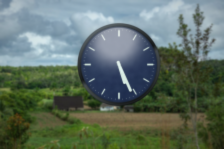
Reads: 5.26
